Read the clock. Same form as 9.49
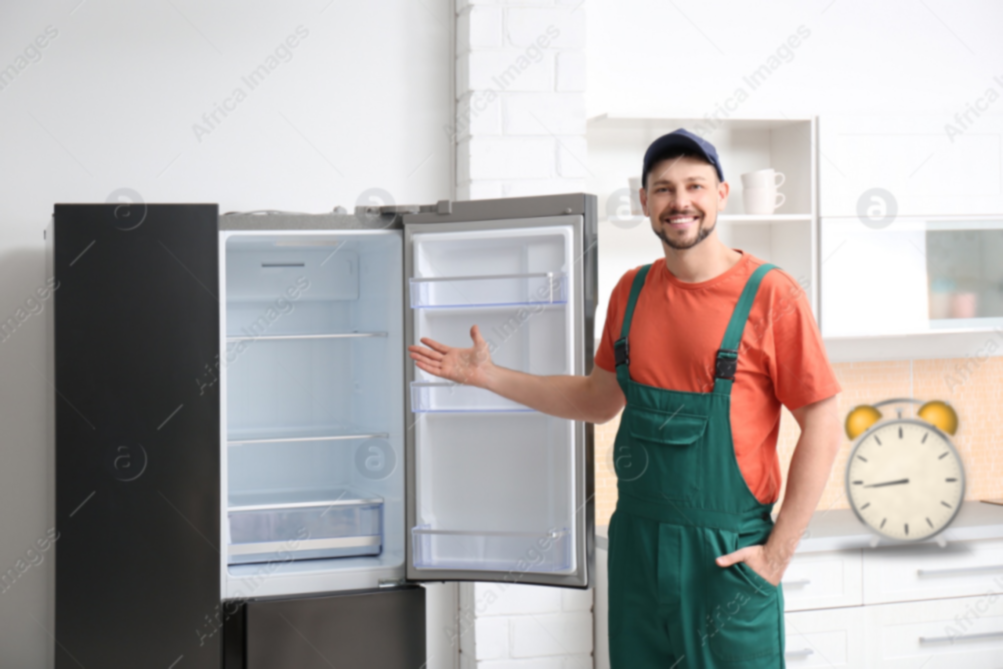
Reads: 8.44
